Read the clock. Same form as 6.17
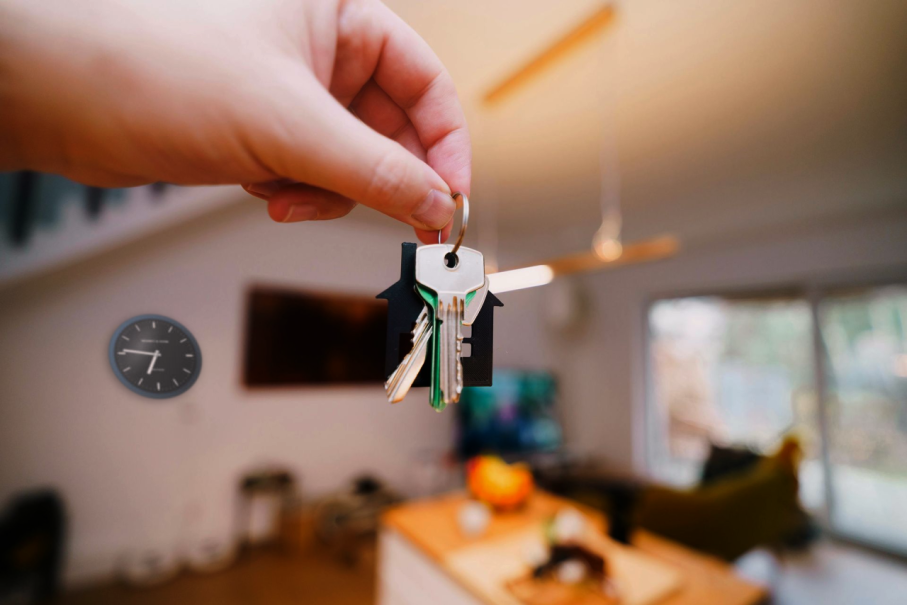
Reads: 6.46
